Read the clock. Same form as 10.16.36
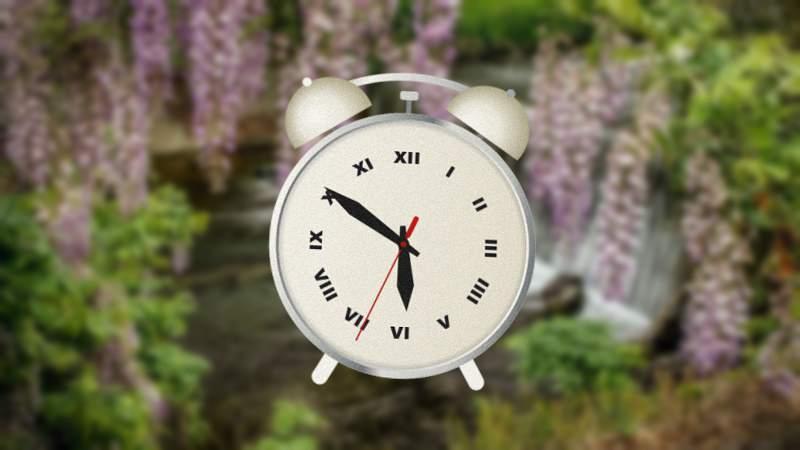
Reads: 5.50.34
